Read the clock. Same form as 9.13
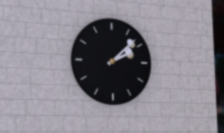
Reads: 2.08
